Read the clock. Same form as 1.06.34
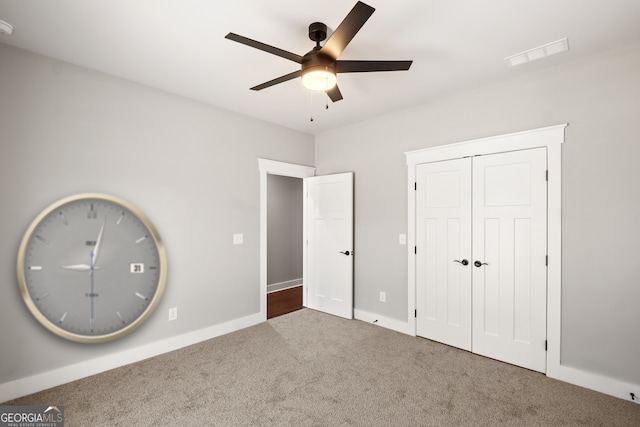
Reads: 9.02.30
